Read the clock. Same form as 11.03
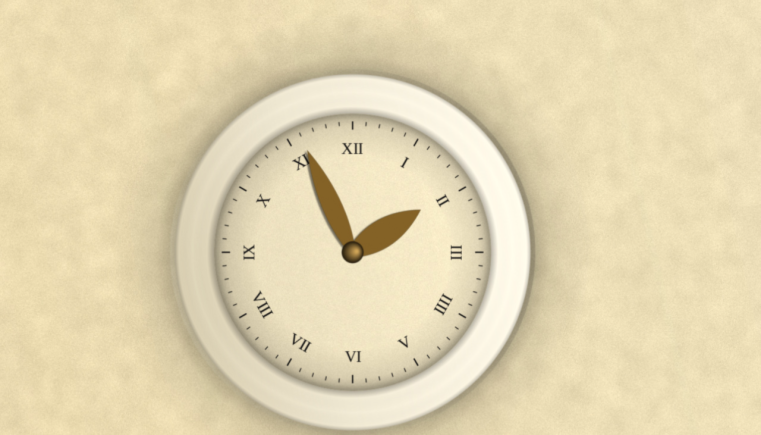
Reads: 1.56
